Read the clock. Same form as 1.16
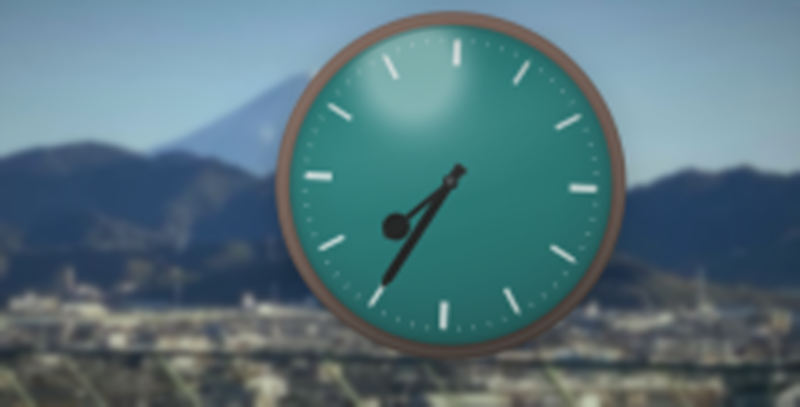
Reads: 7.35
